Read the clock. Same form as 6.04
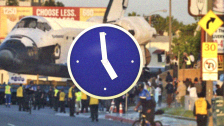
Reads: 4.59
